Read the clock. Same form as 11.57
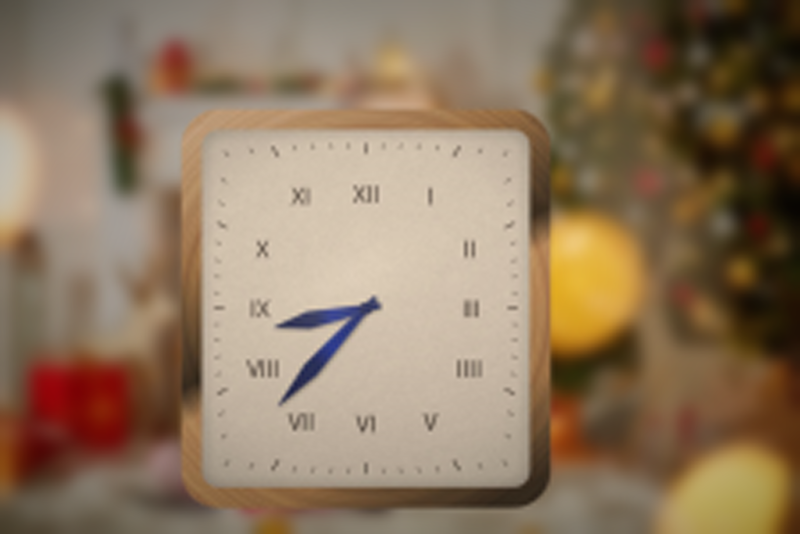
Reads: 8.37
